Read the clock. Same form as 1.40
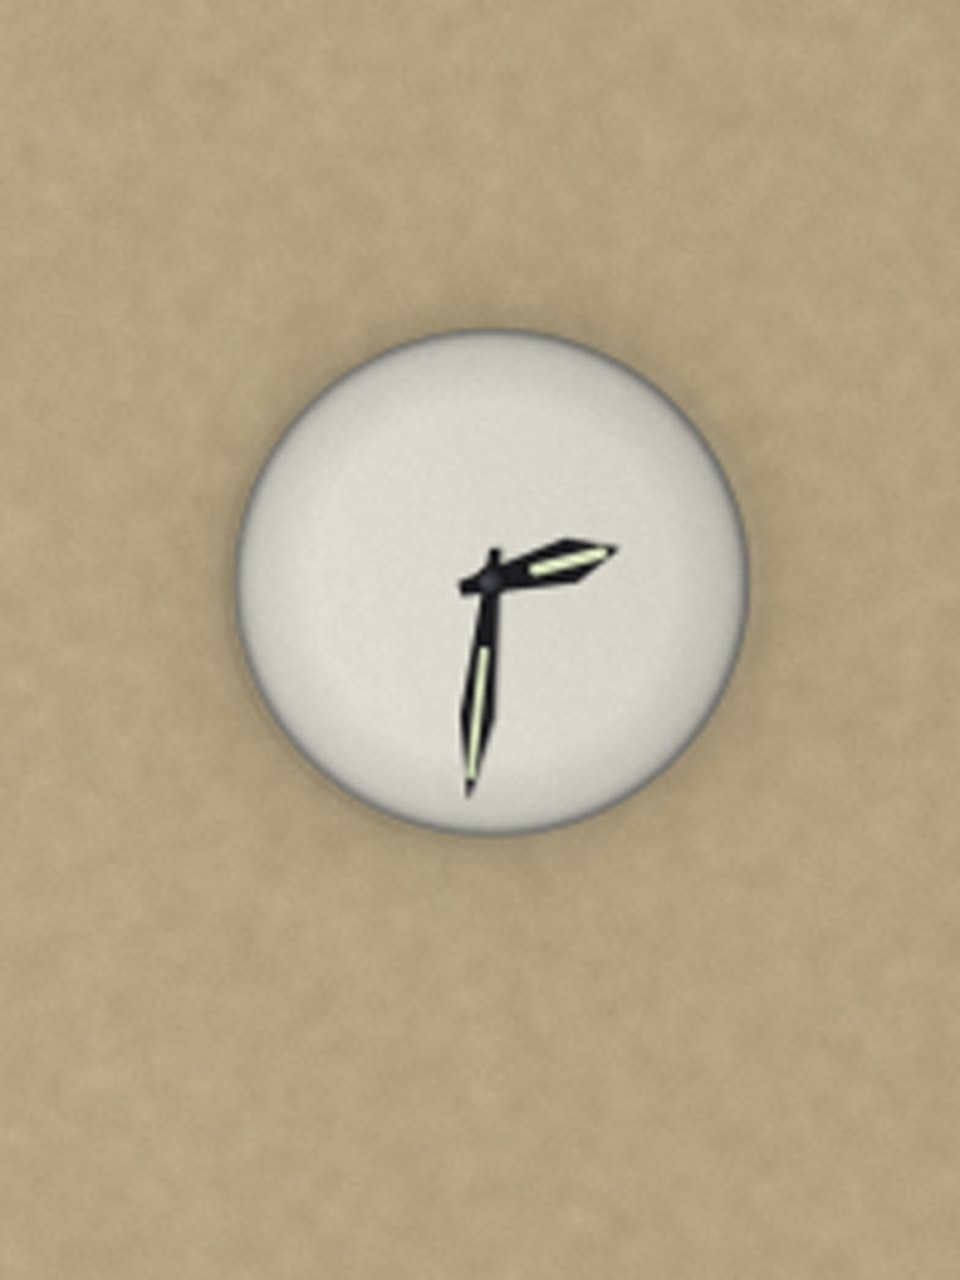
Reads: 2.31
